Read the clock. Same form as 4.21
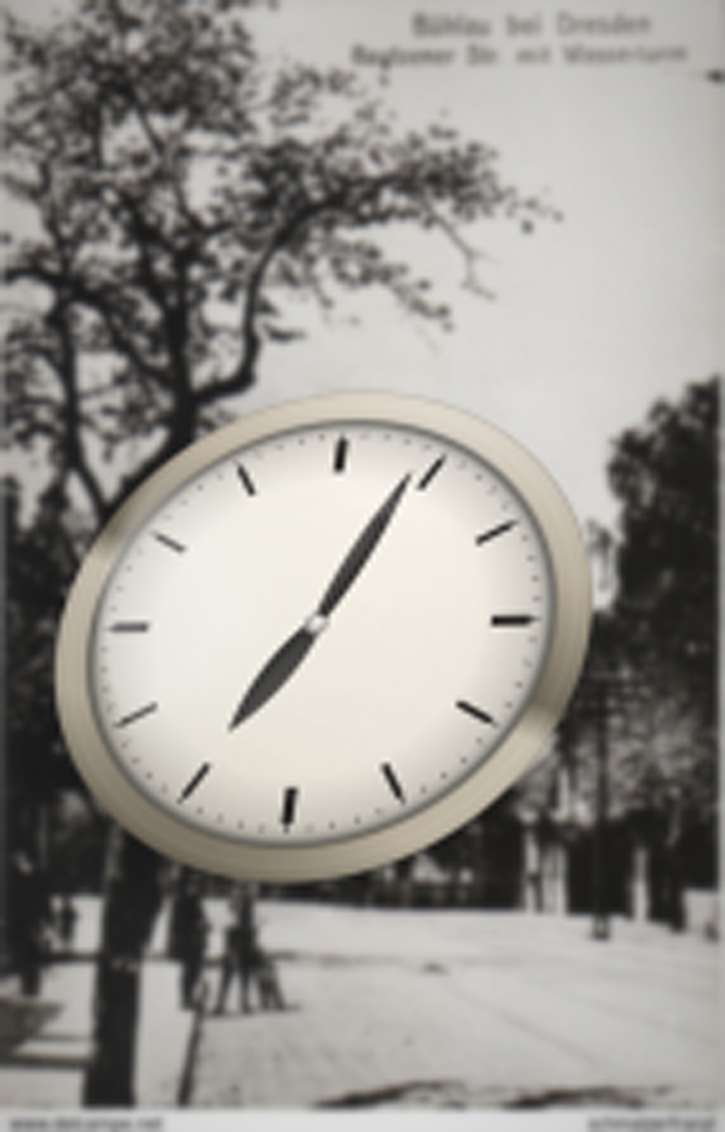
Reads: 7.04
